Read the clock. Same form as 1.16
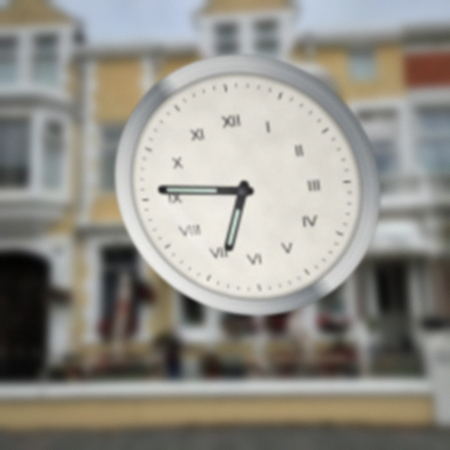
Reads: 6.46
